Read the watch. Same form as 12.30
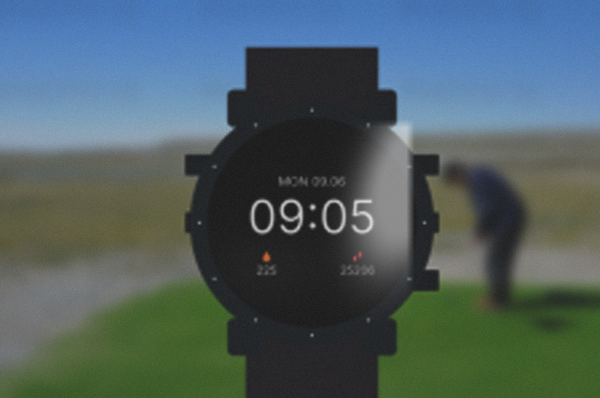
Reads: 9.05
